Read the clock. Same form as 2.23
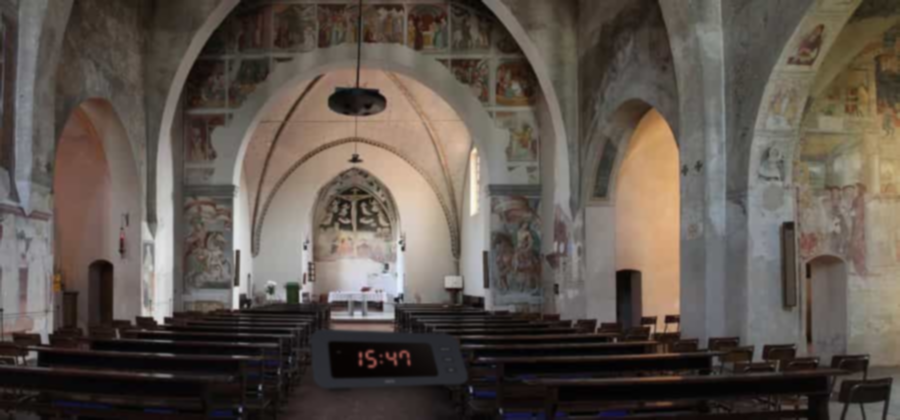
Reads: 15.47
